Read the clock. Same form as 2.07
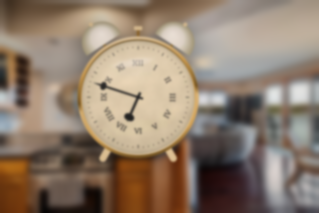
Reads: 6.48
